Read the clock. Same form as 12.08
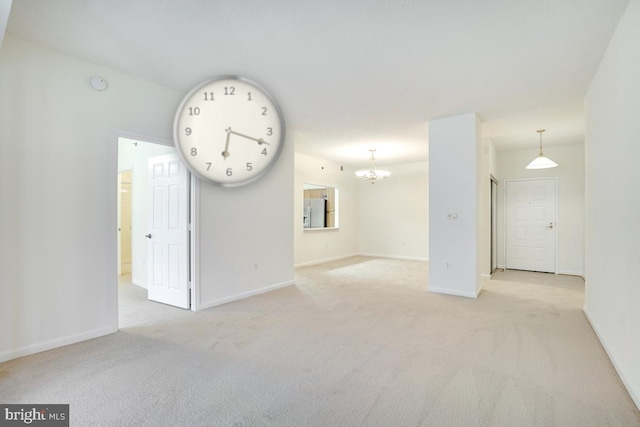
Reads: 6.18
